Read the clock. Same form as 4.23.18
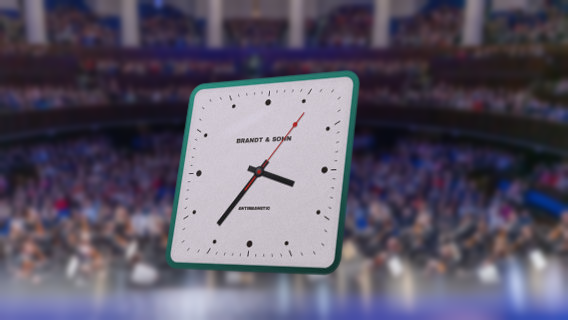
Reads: 3.36.06
